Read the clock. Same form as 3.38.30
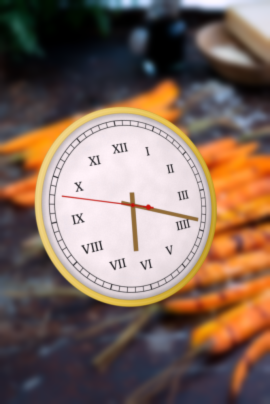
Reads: 6.18.48
